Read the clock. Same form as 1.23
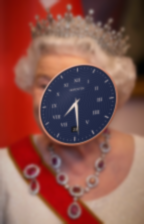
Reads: 7.29
